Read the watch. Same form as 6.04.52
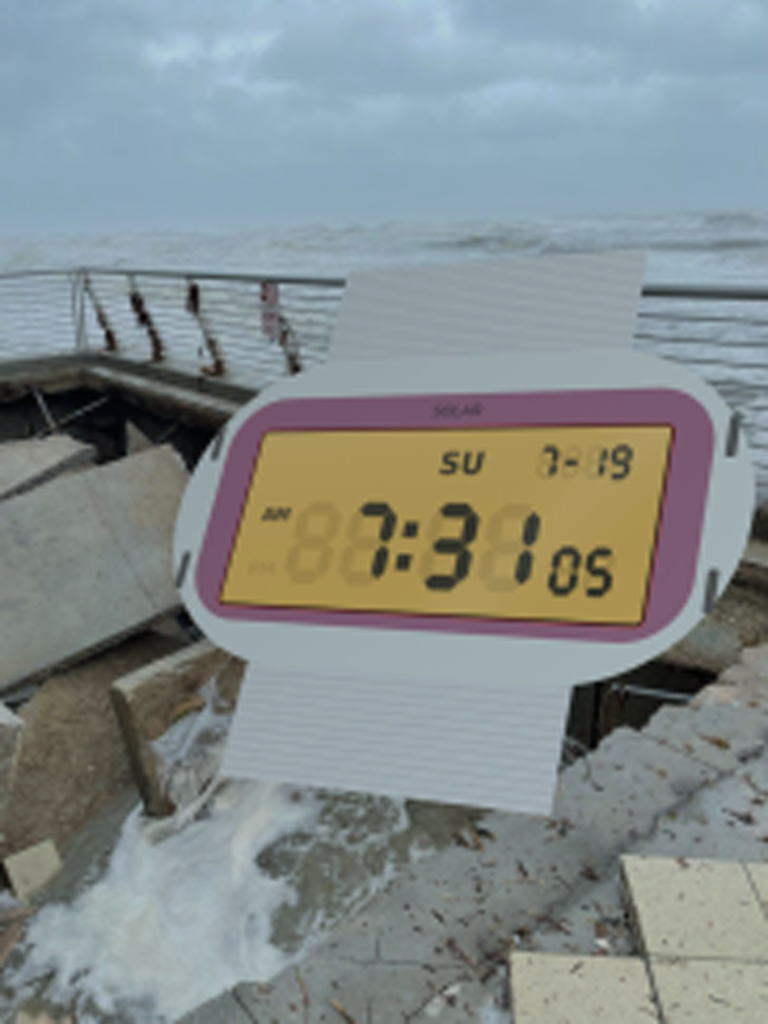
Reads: 7.31.05
